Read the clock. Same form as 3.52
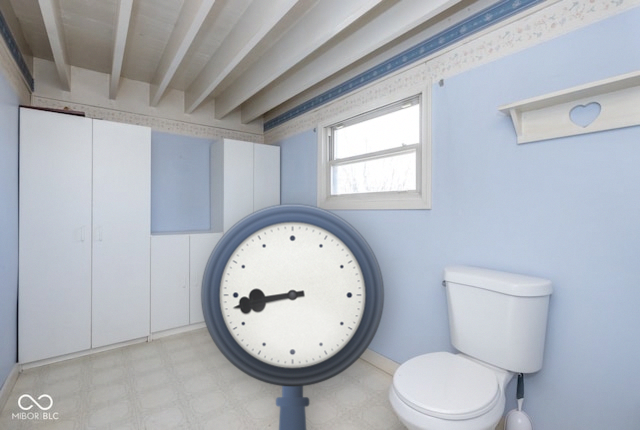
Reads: 8.43
